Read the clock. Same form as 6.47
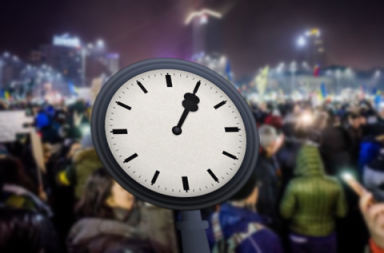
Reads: 1.05
